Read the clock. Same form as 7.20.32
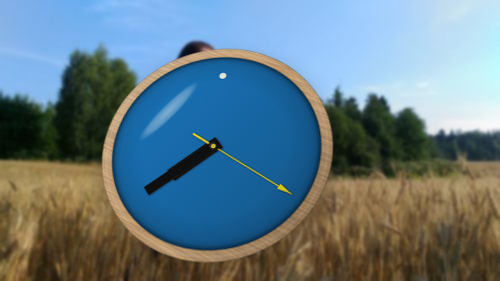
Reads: 7.38.20
